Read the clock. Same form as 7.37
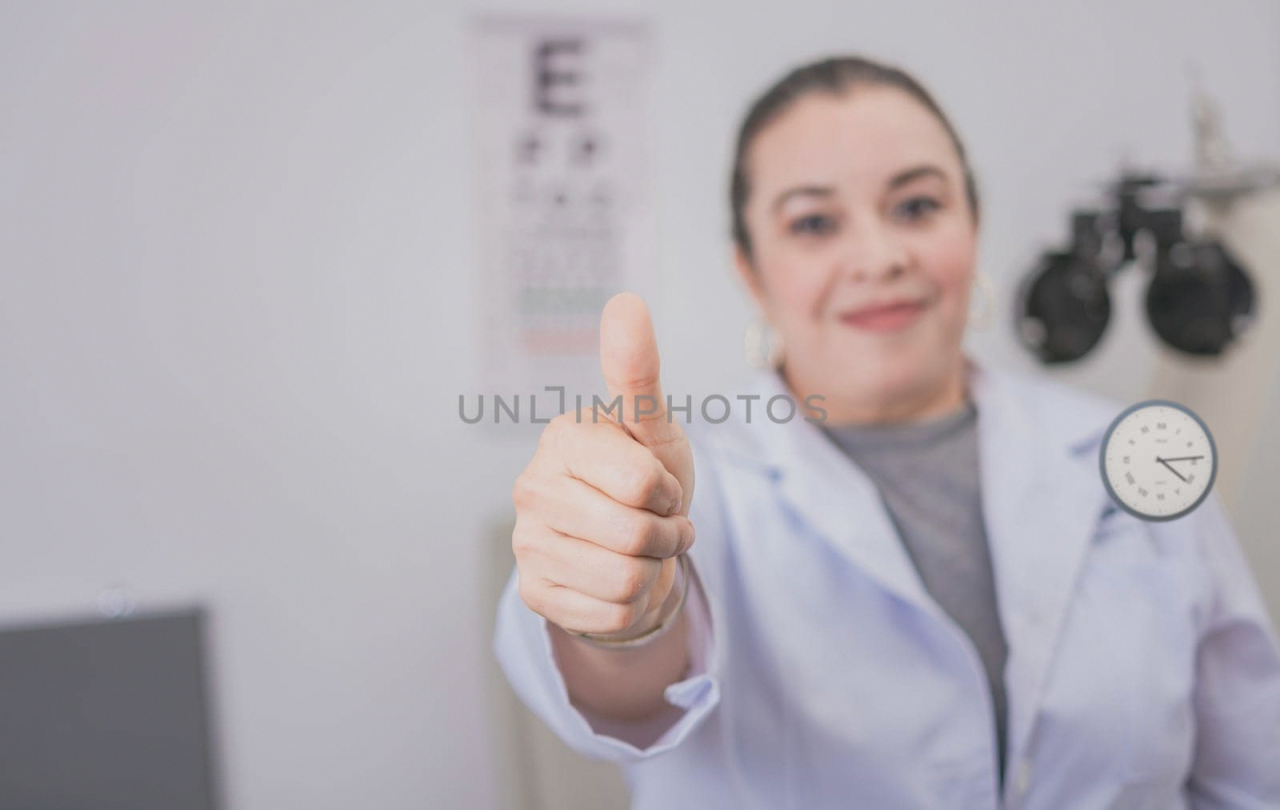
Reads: 4.14
